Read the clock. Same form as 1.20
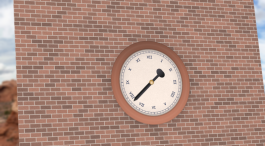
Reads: 1.38
